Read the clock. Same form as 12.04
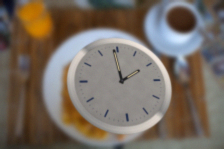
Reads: 1.59
